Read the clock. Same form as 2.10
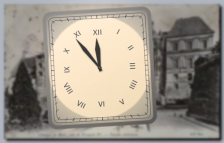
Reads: 11.54
